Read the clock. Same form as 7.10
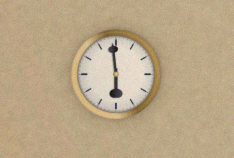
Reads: 5.59
